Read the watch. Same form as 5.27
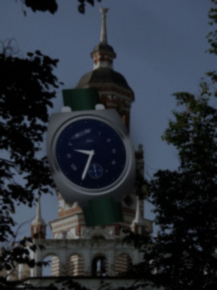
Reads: 9.35
